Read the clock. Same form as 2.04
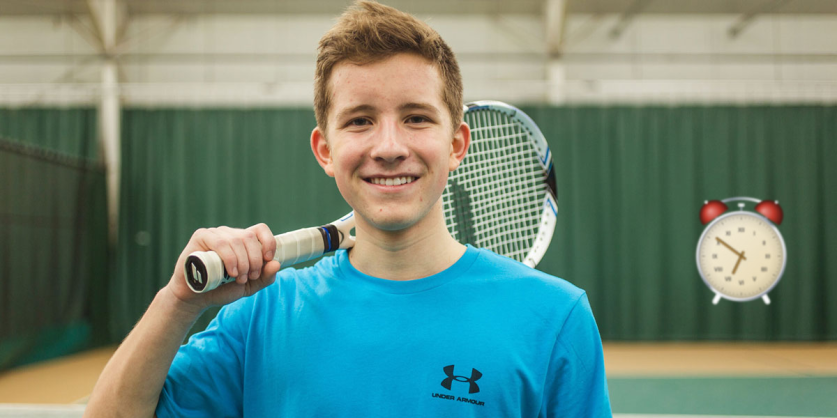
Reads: 6.51
